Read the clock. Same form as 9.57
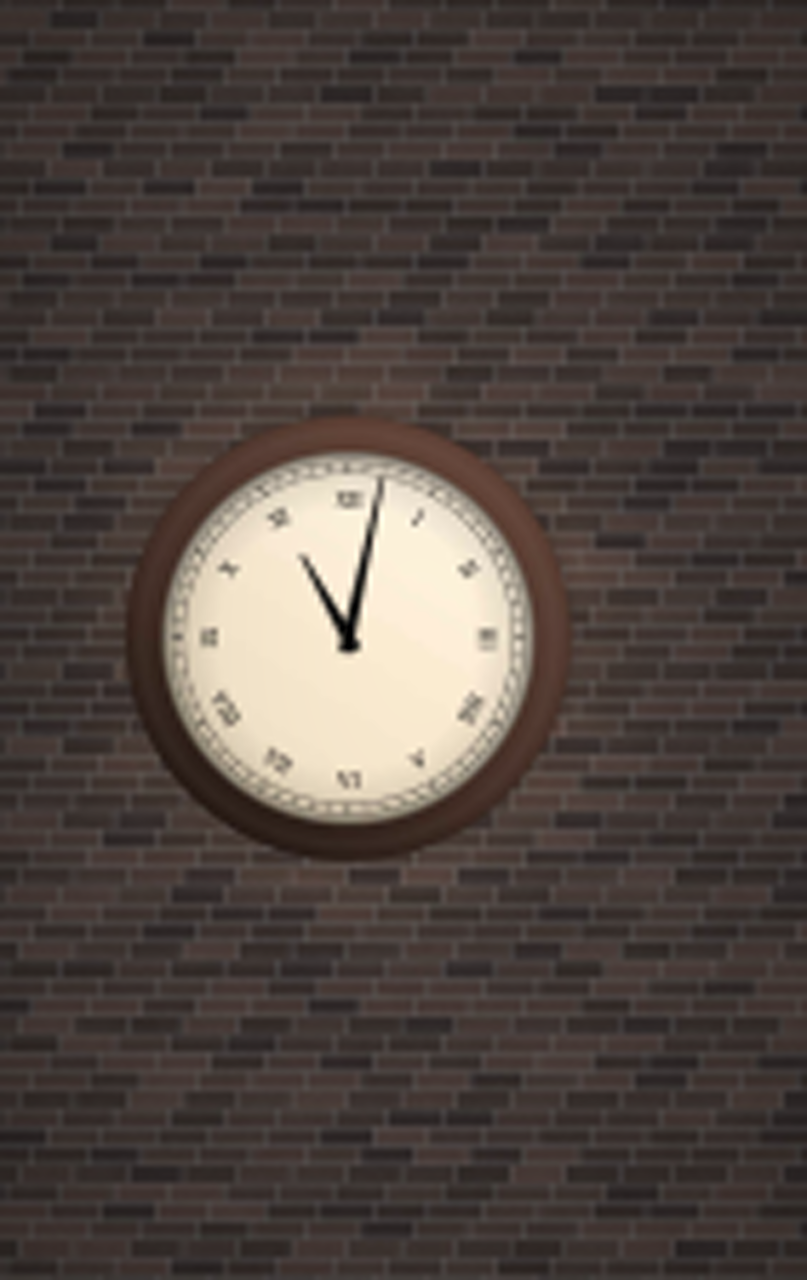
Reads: 11.02
